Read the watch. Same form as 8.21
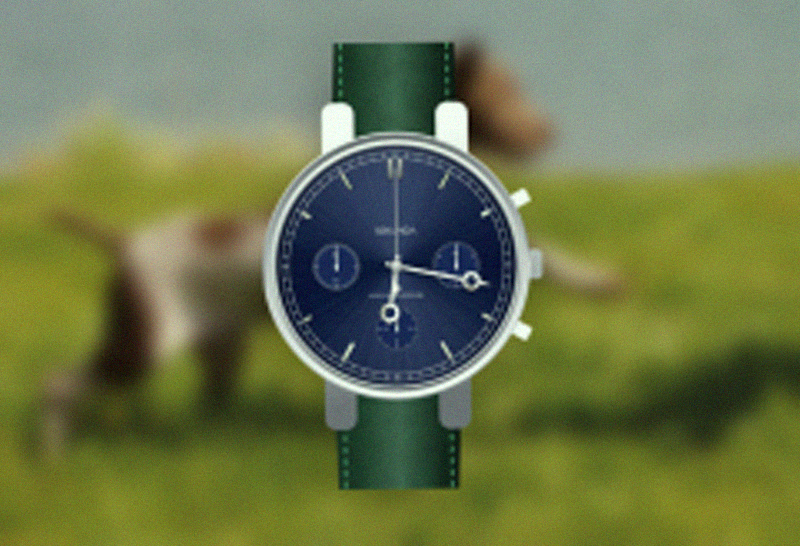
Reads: 6.17
